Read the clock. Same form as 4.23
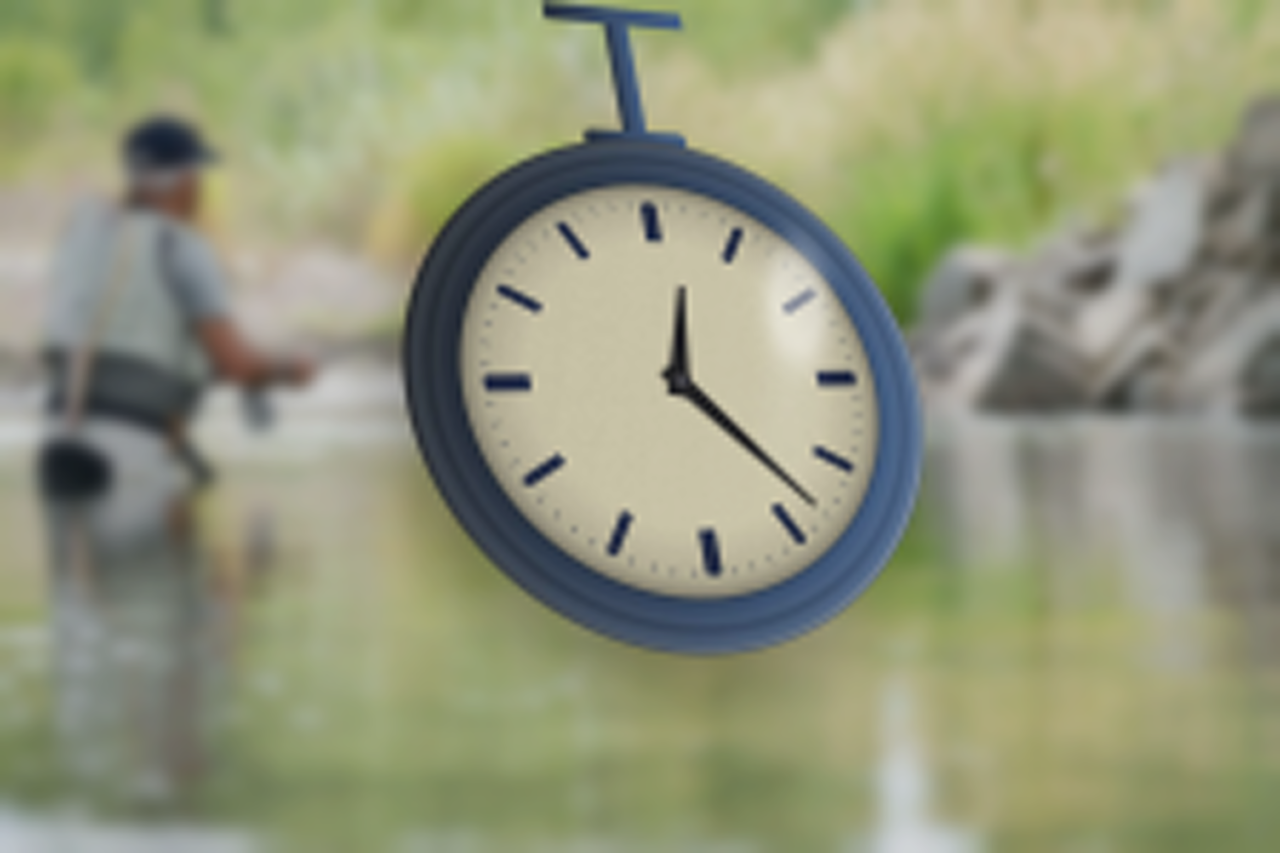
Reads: 12.23
